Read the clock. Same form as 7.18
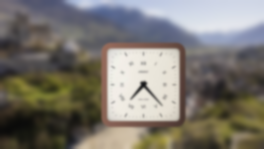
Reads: 7.23
